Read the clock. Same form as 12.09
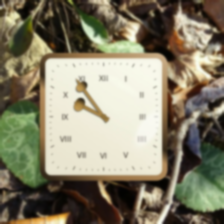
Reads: 9.54
